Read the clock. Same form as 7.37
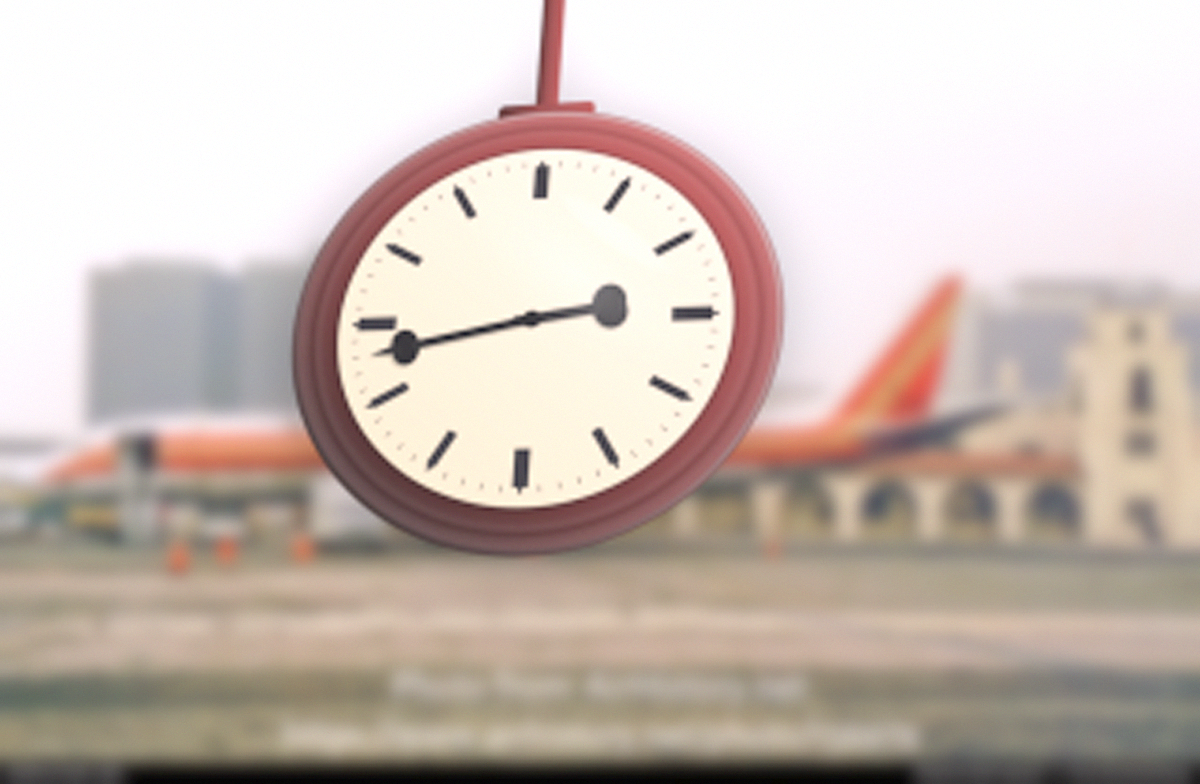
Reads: 2.43
